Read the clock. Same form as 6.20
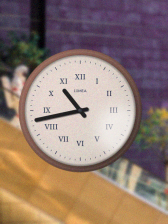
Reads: 10.43
